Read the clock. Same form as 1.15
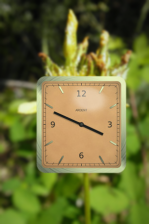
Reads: 3.49
